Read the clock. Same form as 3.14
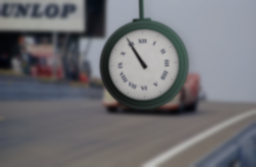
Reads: 10.55
